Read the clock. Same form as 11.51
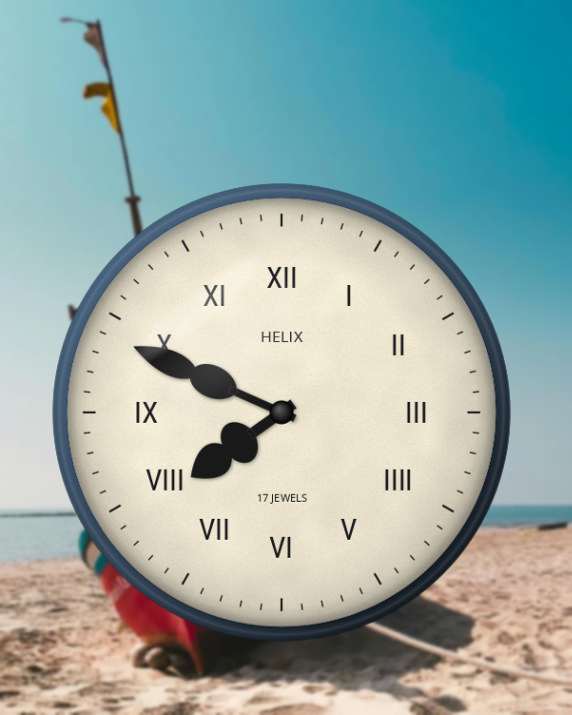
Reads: 7.49
